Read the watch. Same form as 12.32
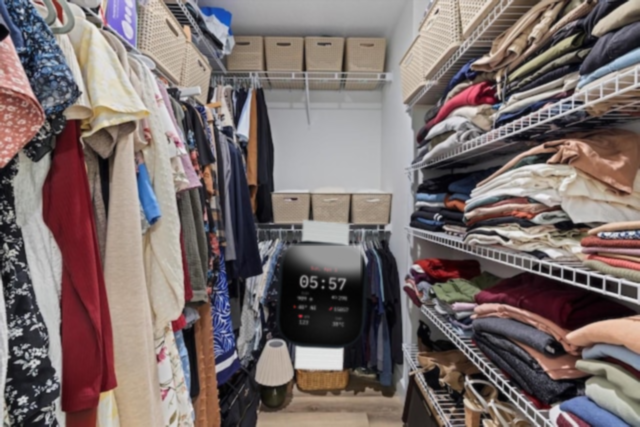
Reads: 5.57
